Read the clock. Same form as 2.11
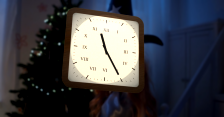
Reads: 11.25
